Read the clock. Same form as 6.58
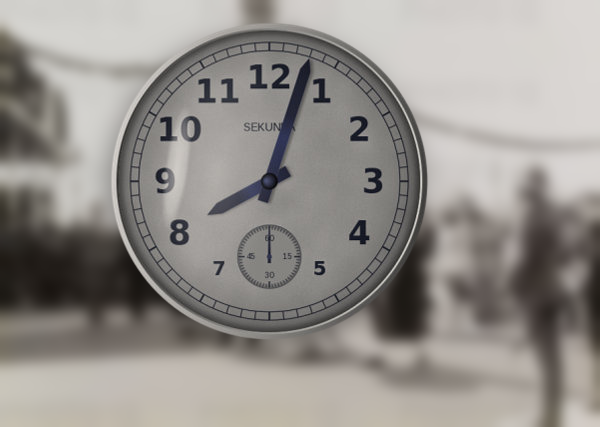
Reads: 8.03
